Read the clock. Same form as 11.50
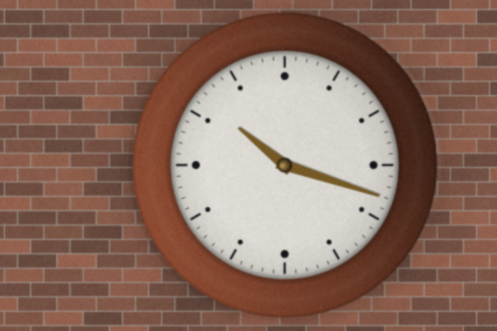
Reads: 10.18
